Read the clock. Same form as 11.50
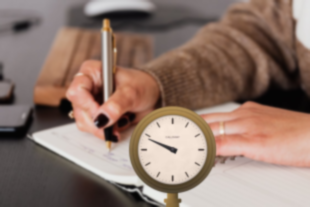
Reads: 9.49
